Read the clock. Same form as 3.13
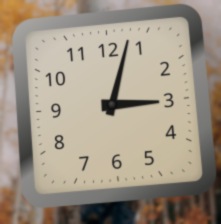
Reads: 3.03
